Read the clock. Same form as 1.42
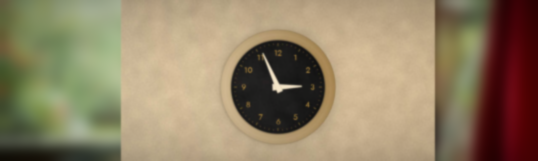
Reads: 2.56
